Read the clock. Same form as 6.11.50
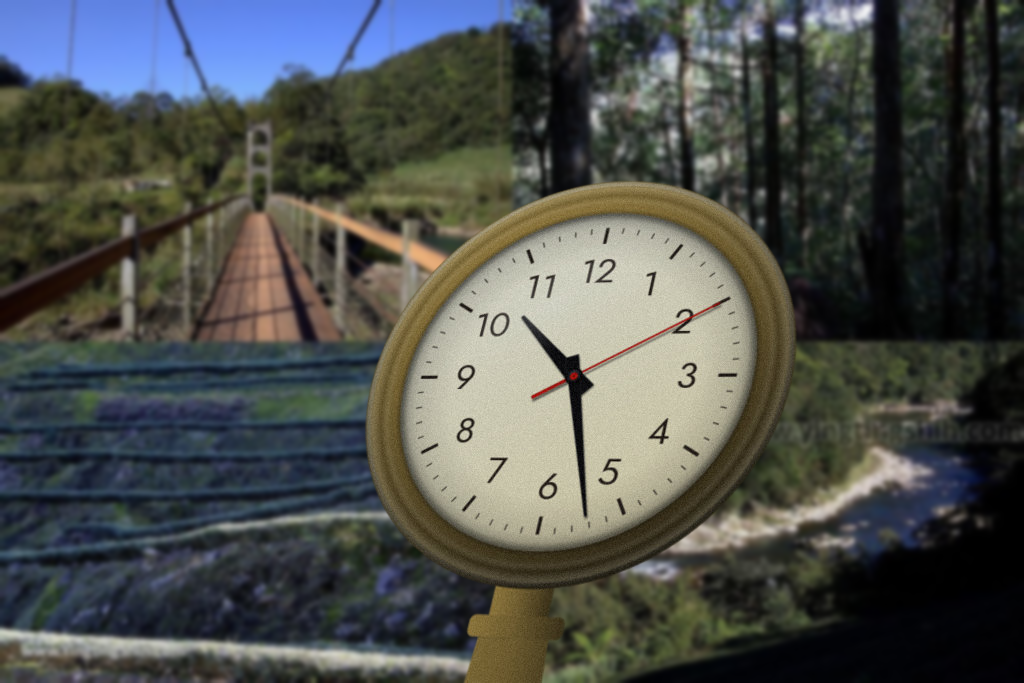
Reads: 10.27.10
